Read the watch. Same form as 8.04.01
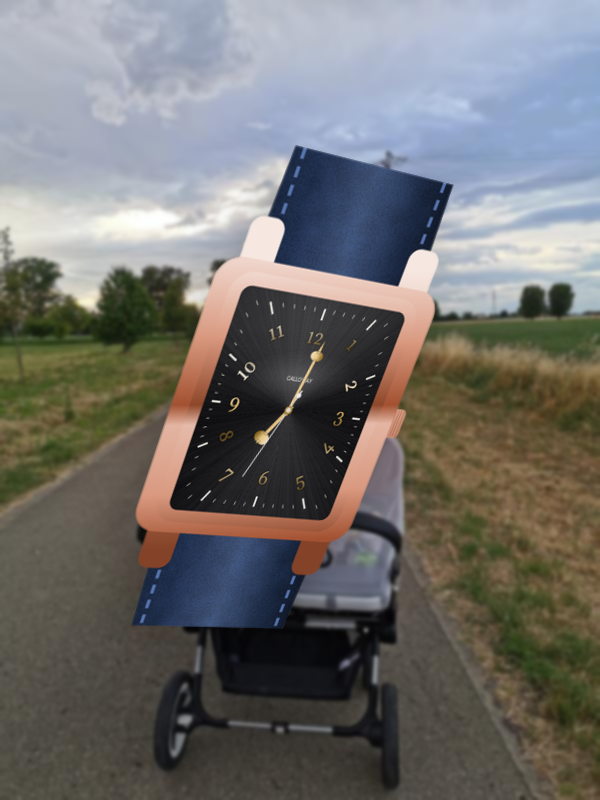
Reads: 7.01.33
